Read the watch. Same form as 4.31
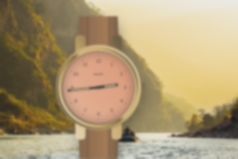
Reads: 2.44
